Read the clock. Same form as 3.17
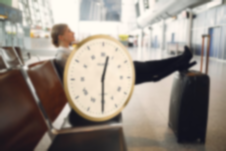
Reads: 12.30
